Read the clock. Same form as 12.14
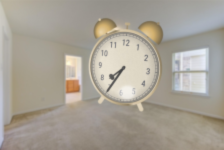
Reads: 7.35
